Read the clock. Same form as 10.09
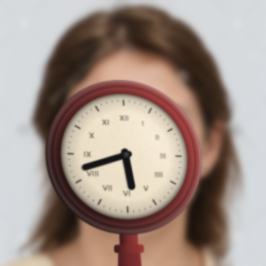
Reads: 5.42
